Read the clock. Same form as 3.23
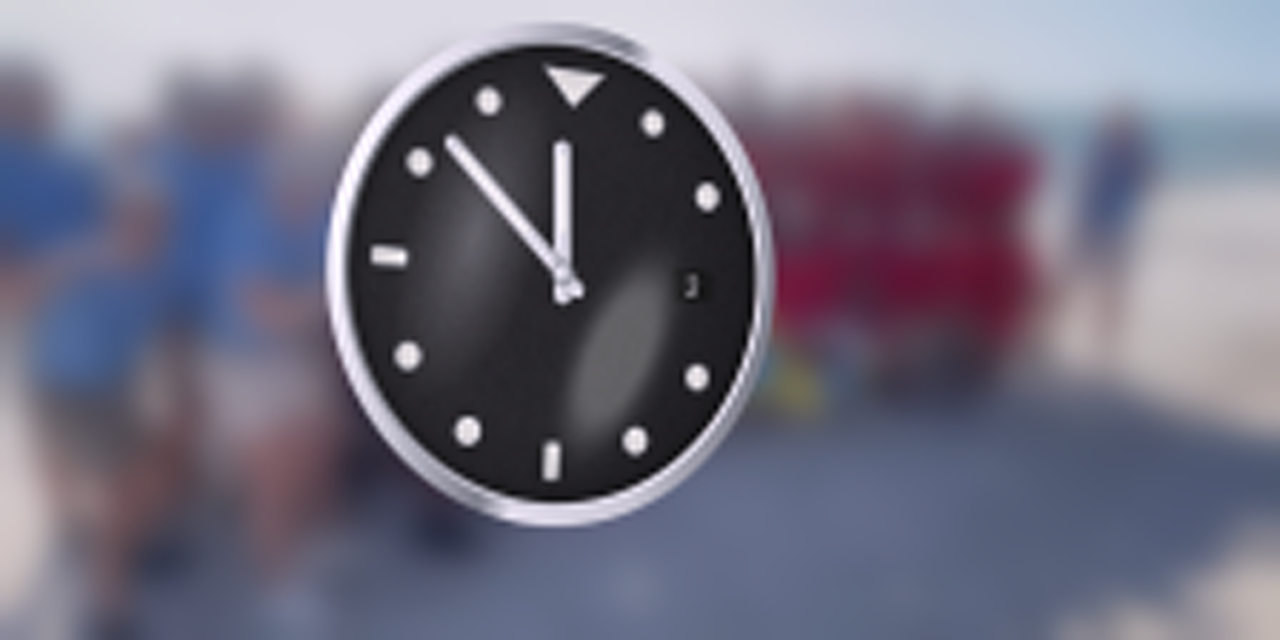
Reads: 11.52
